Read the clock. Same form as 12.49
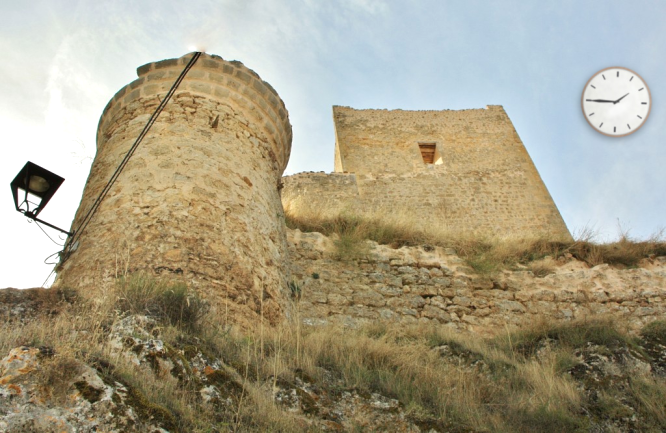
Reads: 1.45
